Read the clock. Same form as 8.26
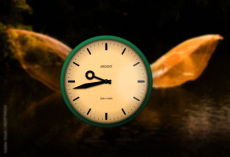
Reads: 9.43
